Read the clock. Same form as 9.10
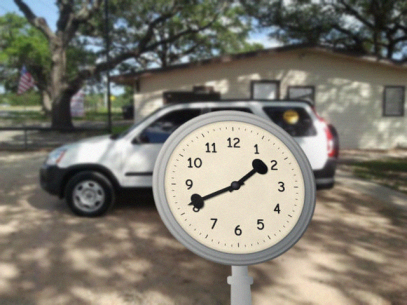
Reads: 1.41
